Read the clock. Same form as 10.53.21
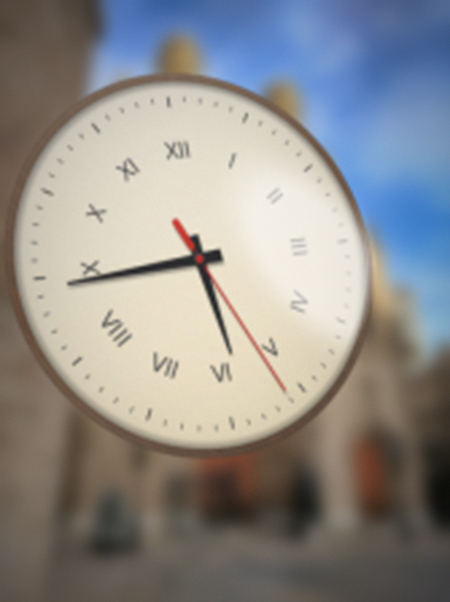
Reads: 5.44.26
